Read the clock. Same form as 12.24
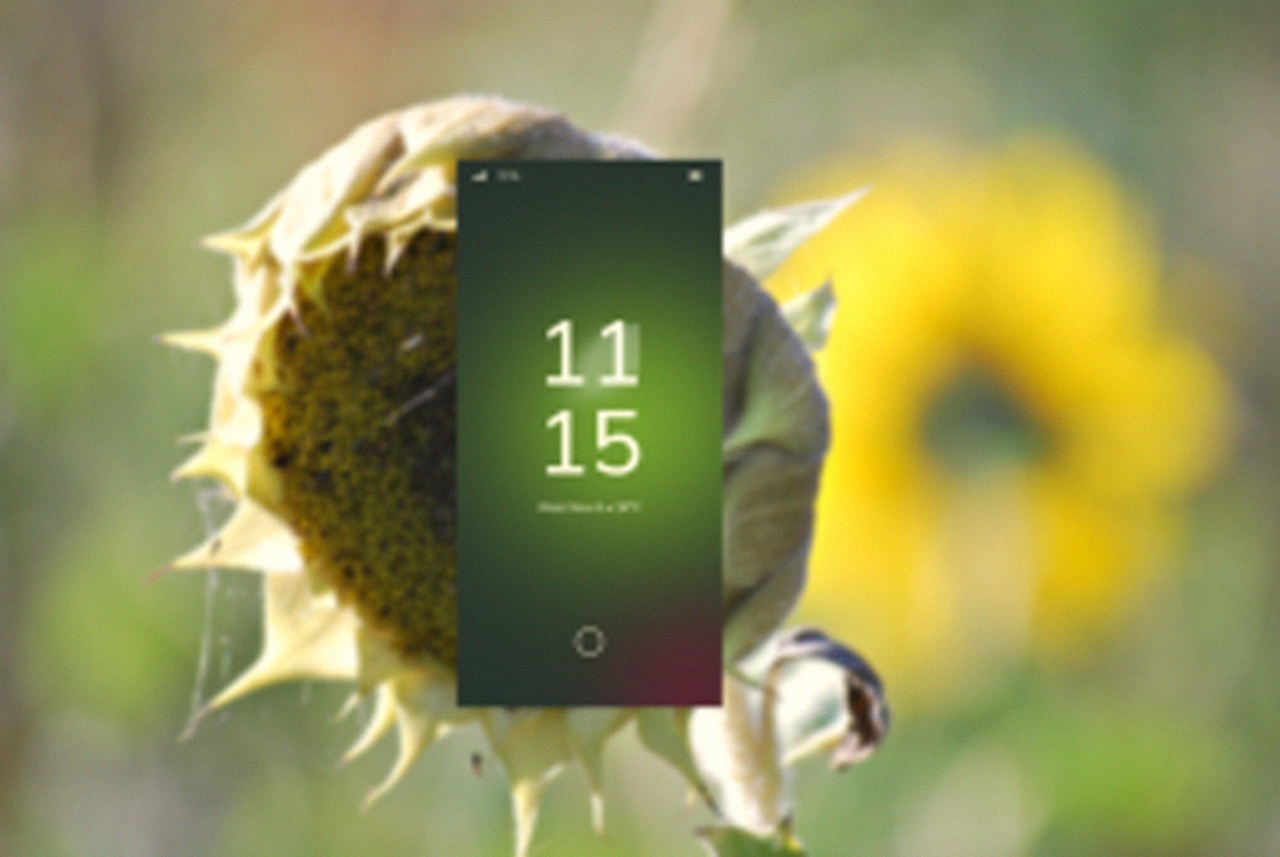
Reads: 11.15
